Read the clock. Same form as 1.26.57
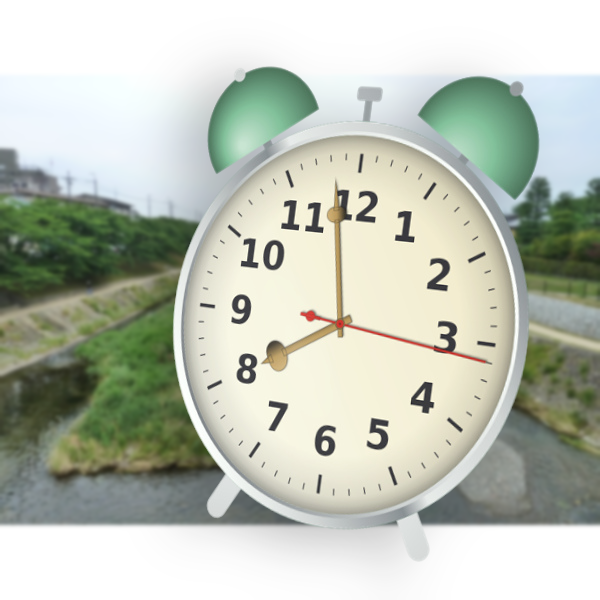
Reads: 7.58.16
